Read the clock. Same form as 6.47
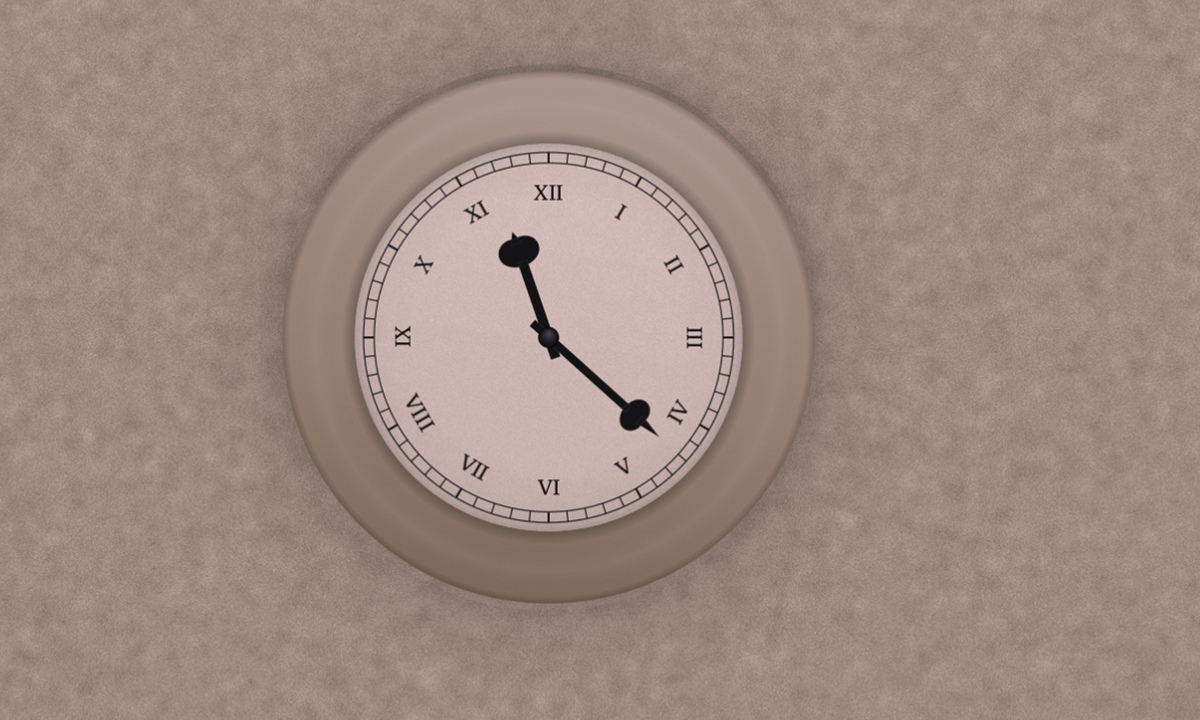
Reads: 11.22
